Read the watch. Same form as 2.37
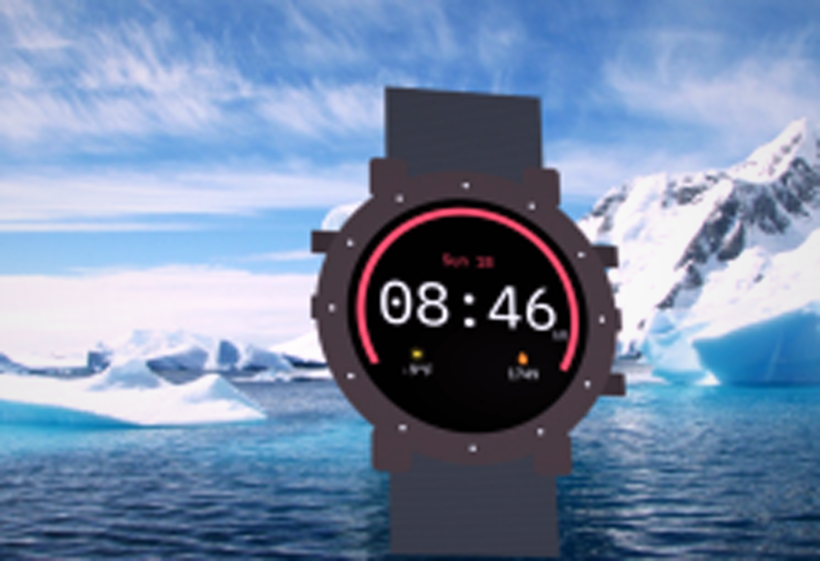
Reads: 8.46
